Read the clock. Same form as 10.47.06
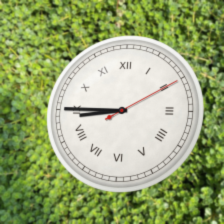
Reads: 8.45.10
